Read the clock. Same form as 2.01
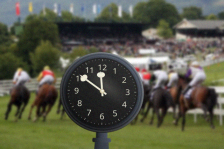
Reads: 11.51
